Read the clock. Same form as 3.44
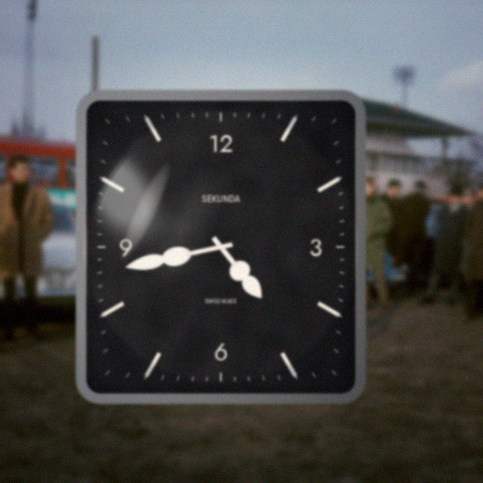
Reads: 4.43
